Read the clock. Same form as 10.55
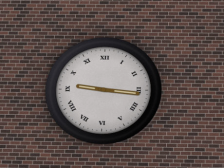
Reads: 9.16
